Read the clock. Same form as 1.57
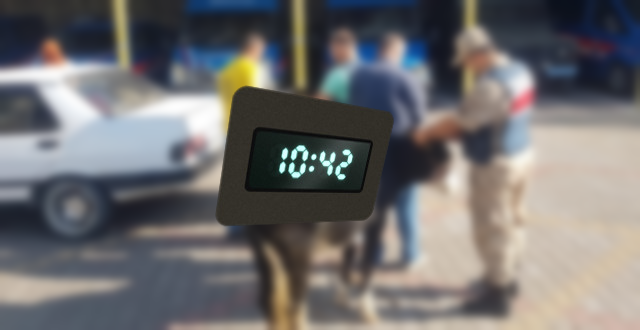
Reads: 10.42
